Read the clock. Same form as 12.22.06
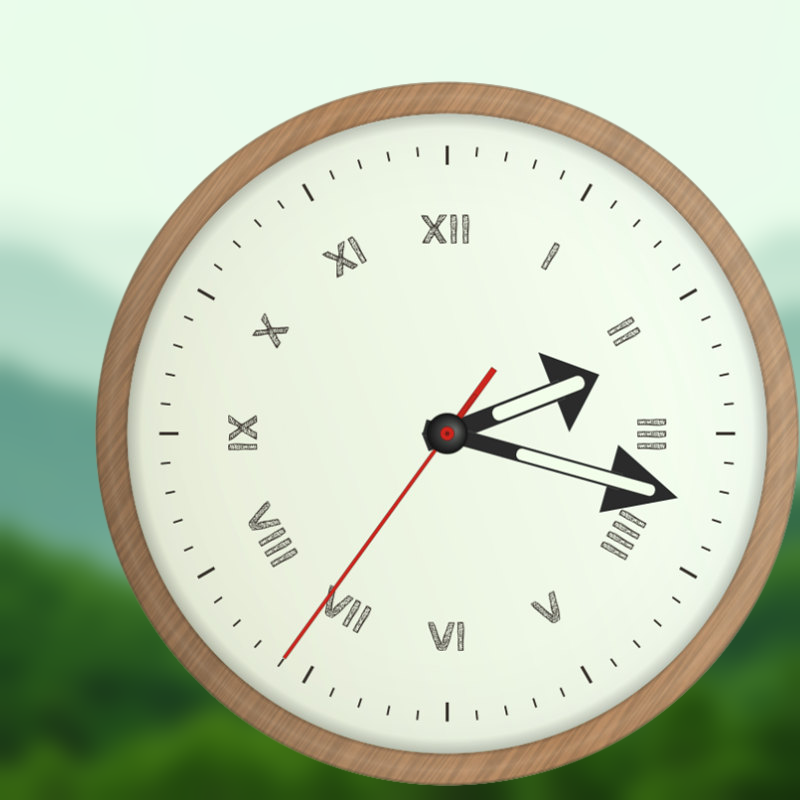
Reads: 2.17.36
